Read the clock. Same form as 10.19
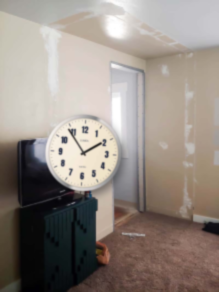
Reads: 1.54
